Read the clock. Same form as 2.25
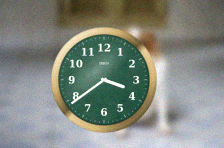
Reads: 3.39
